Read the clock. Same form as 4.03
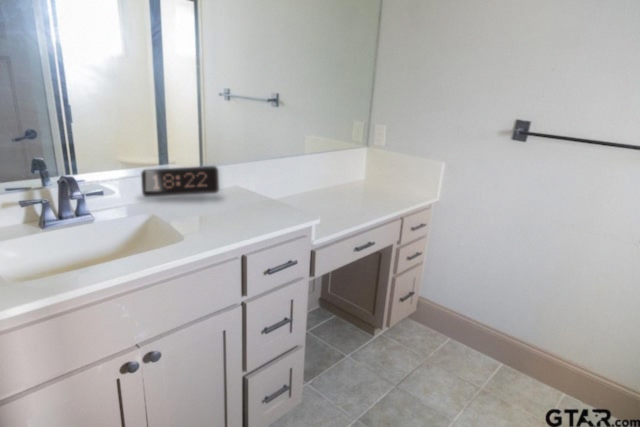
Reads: 18.22
